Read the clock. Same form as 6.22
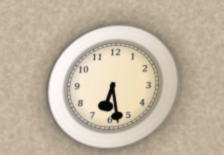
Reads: 6.28
